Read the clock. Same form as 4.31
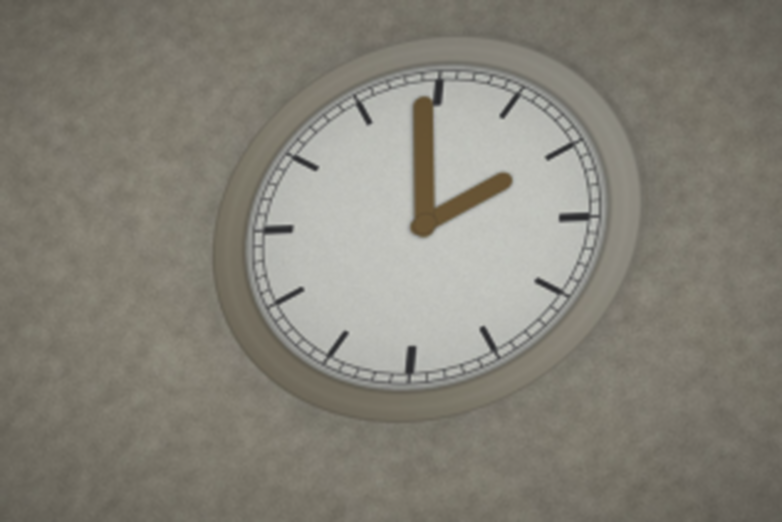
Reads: 1.59
